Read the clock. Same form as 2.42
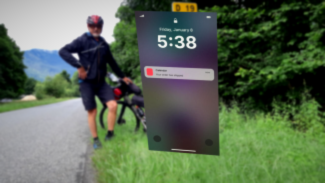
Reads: 5.38
